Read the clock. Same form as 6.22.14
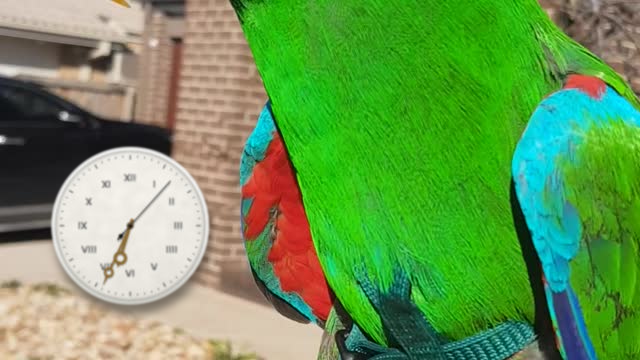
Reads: 6.34.07
